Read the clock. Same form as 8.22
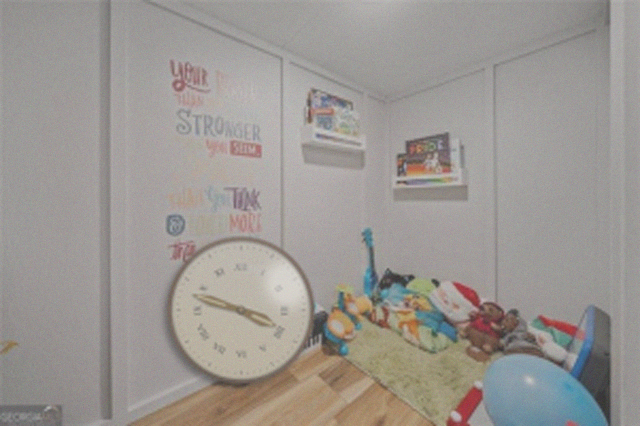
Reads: 3.48
